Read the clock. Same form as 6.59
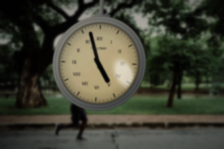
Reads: 4.57
